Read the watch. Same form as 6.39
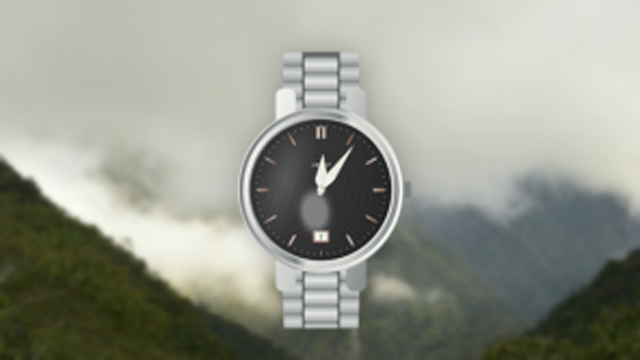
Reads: 12.06
